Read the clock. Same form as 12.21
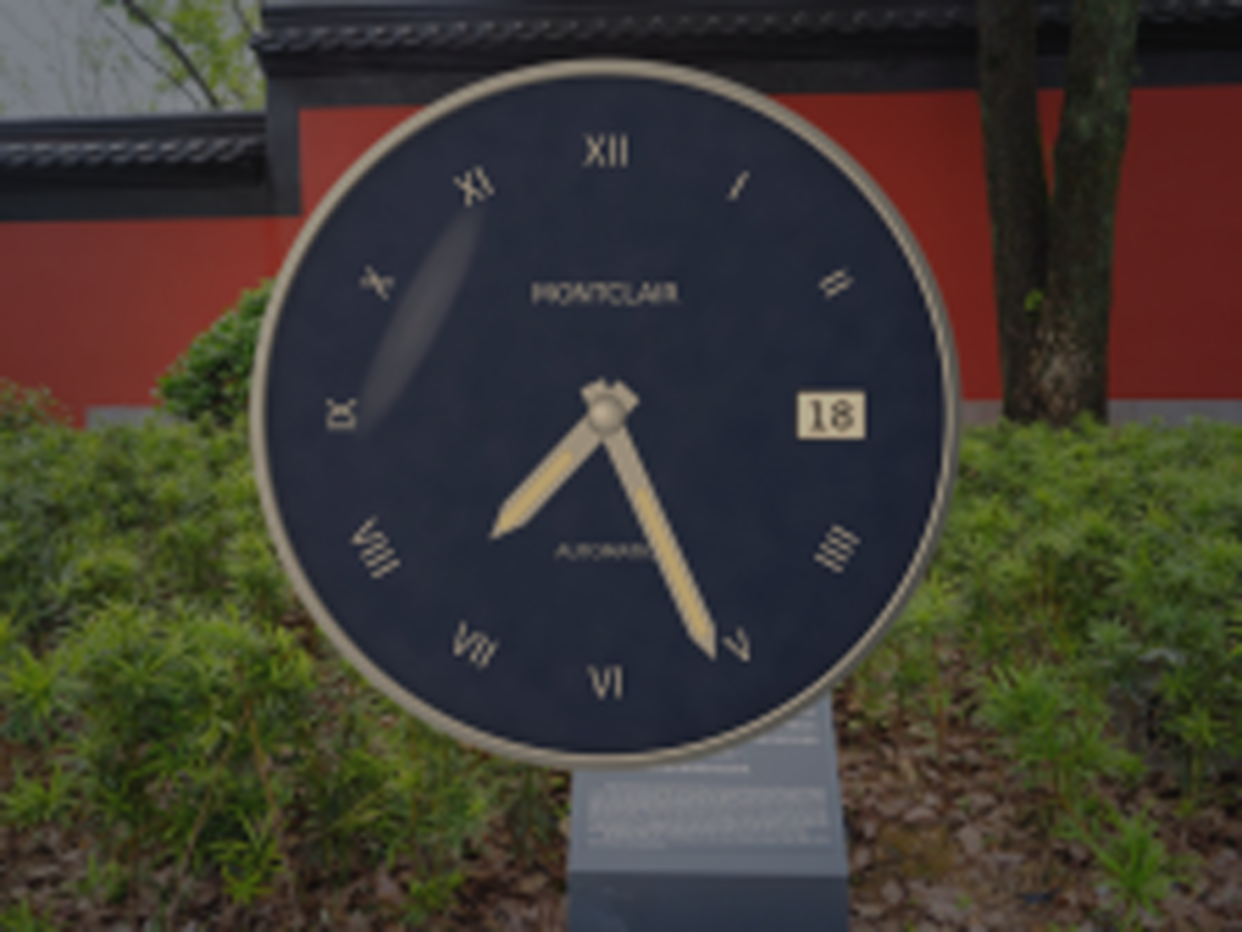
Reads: 7.26
